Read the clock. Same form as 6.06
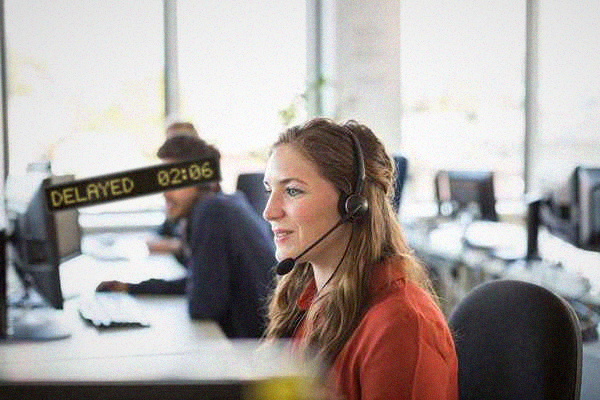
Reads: 2.06
